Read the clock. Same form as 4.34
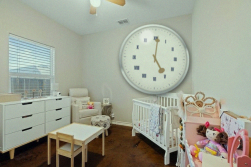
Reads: 5.01
